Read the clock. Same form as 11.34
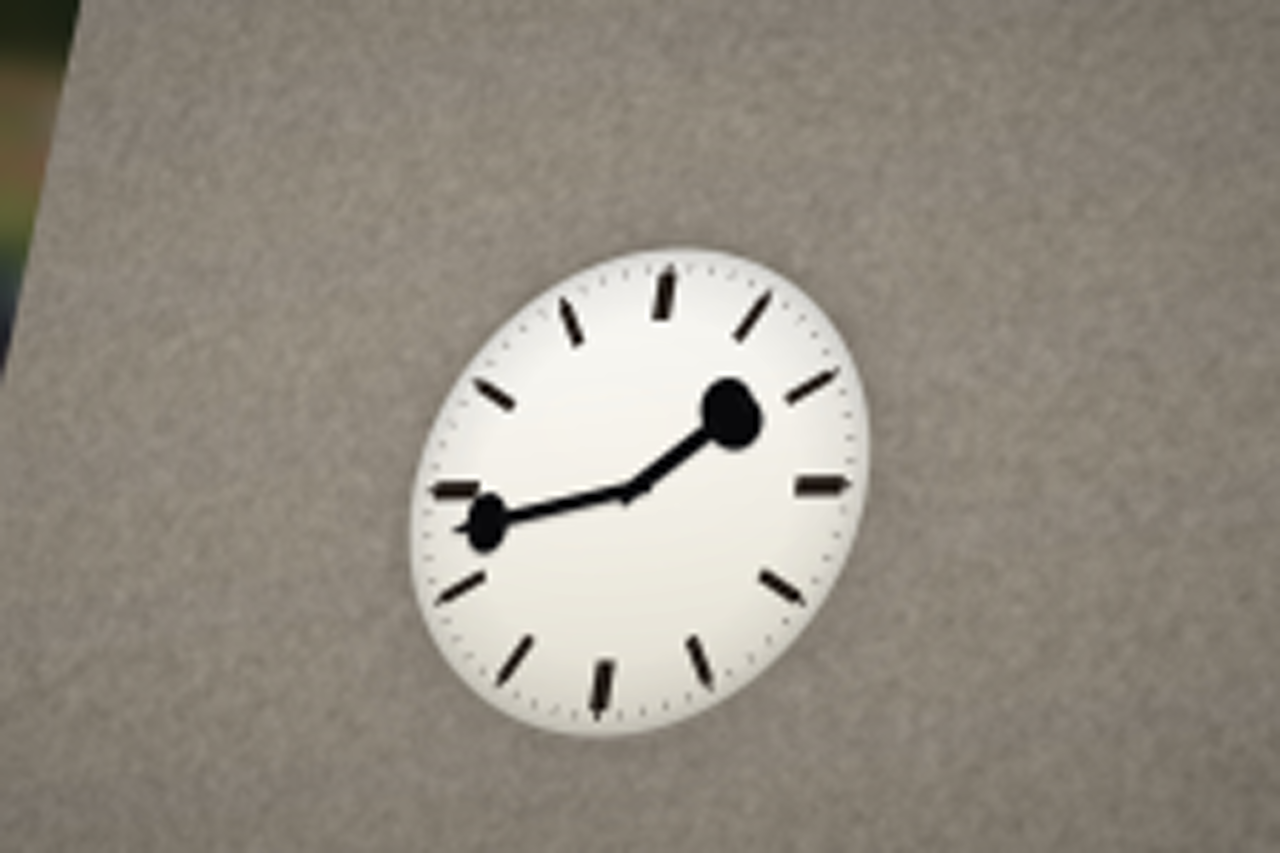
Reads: 1.43
